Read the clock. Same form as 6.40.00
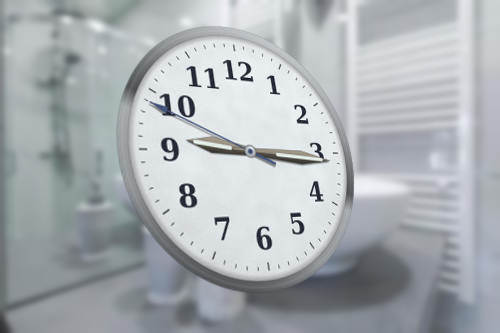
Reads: 9.15.49
